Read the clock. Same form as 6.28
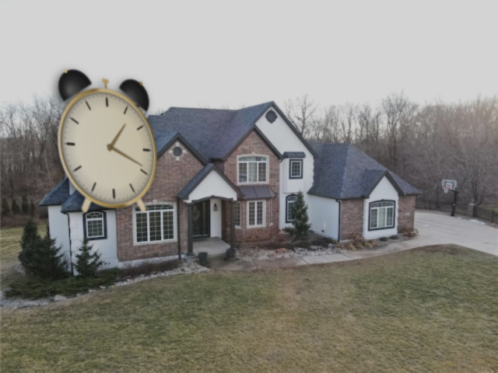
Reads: 1.19
